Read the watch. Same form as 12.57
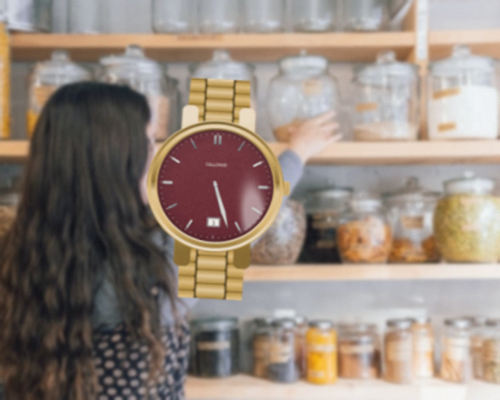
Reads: 5.27
